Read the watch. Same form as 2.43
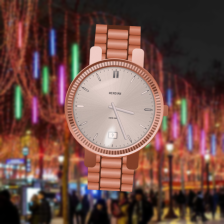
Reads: 3.26
